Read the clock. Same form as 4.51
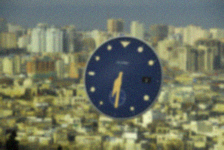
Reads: 6.30
